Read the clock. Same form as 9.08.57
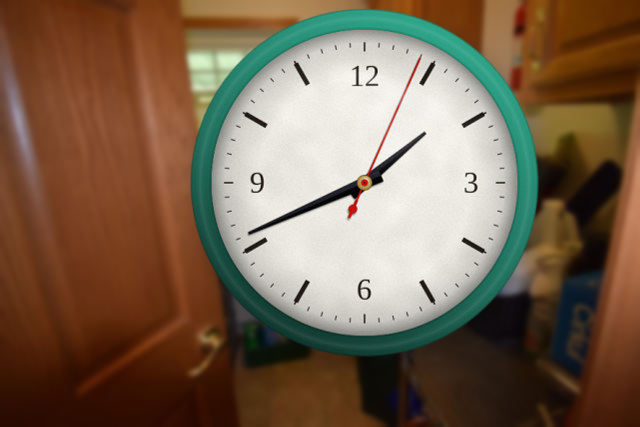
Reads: 1.41.04
